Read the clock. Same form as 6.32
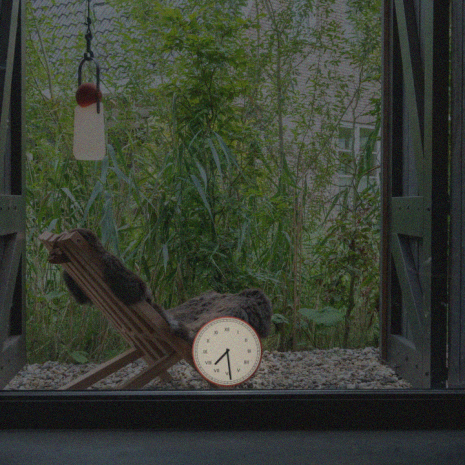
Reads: 7.29
